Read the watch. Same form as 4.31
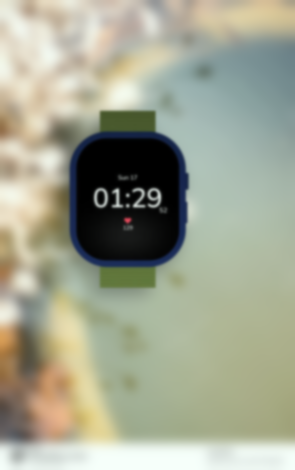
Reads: 1.29
